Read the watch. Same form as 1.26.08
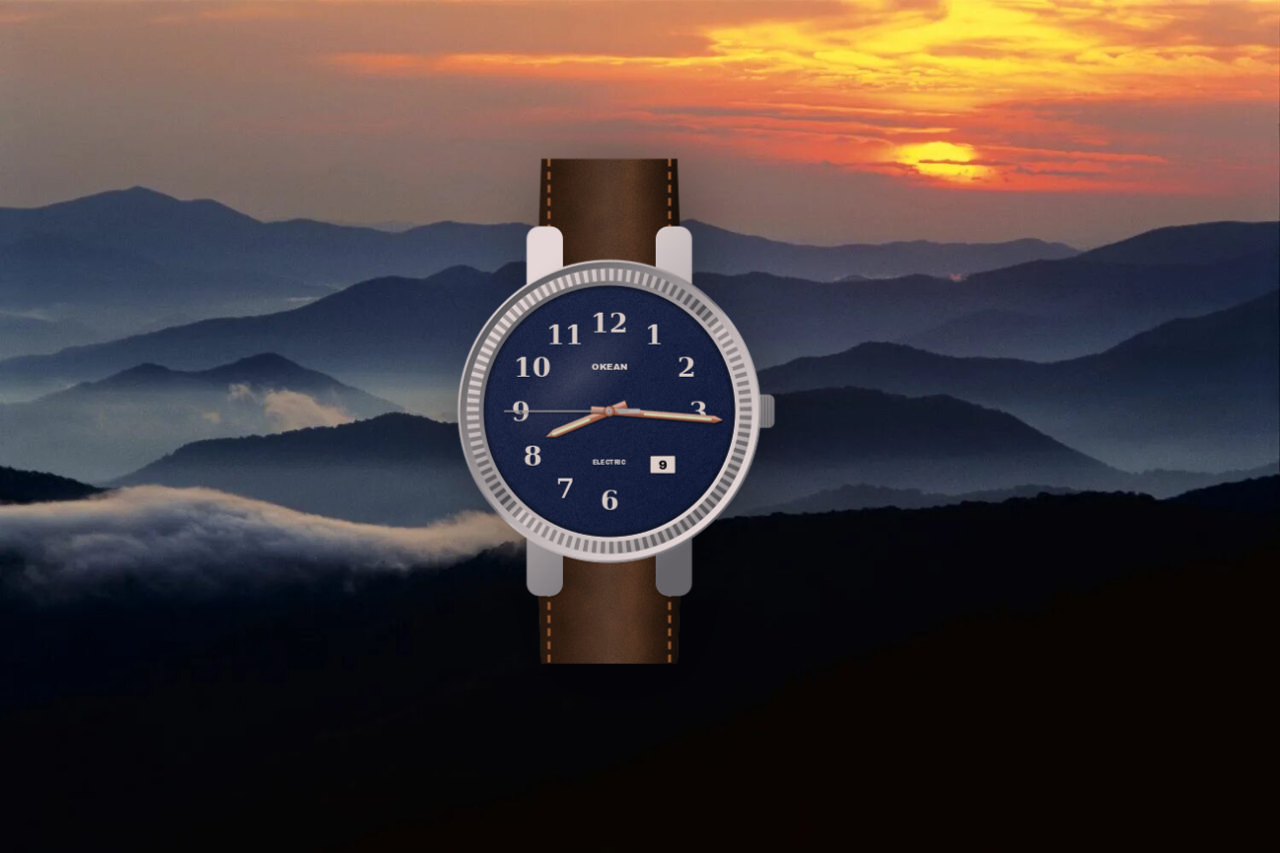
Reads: 8.15.45
